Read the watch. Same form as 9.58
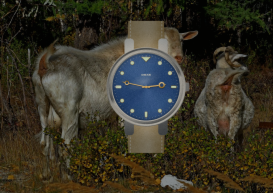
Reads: 2.47
